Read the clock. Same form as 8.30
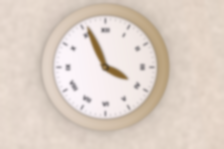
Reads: 3.56
